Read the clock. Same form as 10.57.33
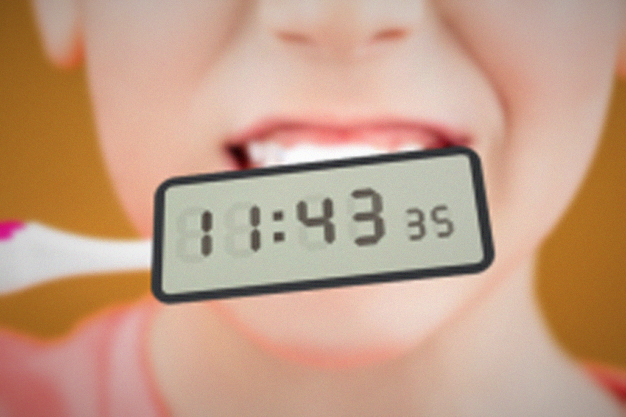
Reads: 11.43.35
